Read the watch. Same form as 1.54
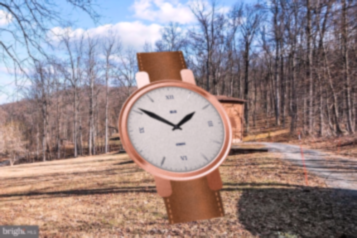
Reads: 1.51
